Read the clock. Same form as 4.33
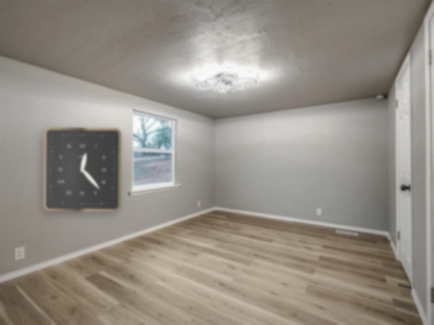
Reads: 12.23
